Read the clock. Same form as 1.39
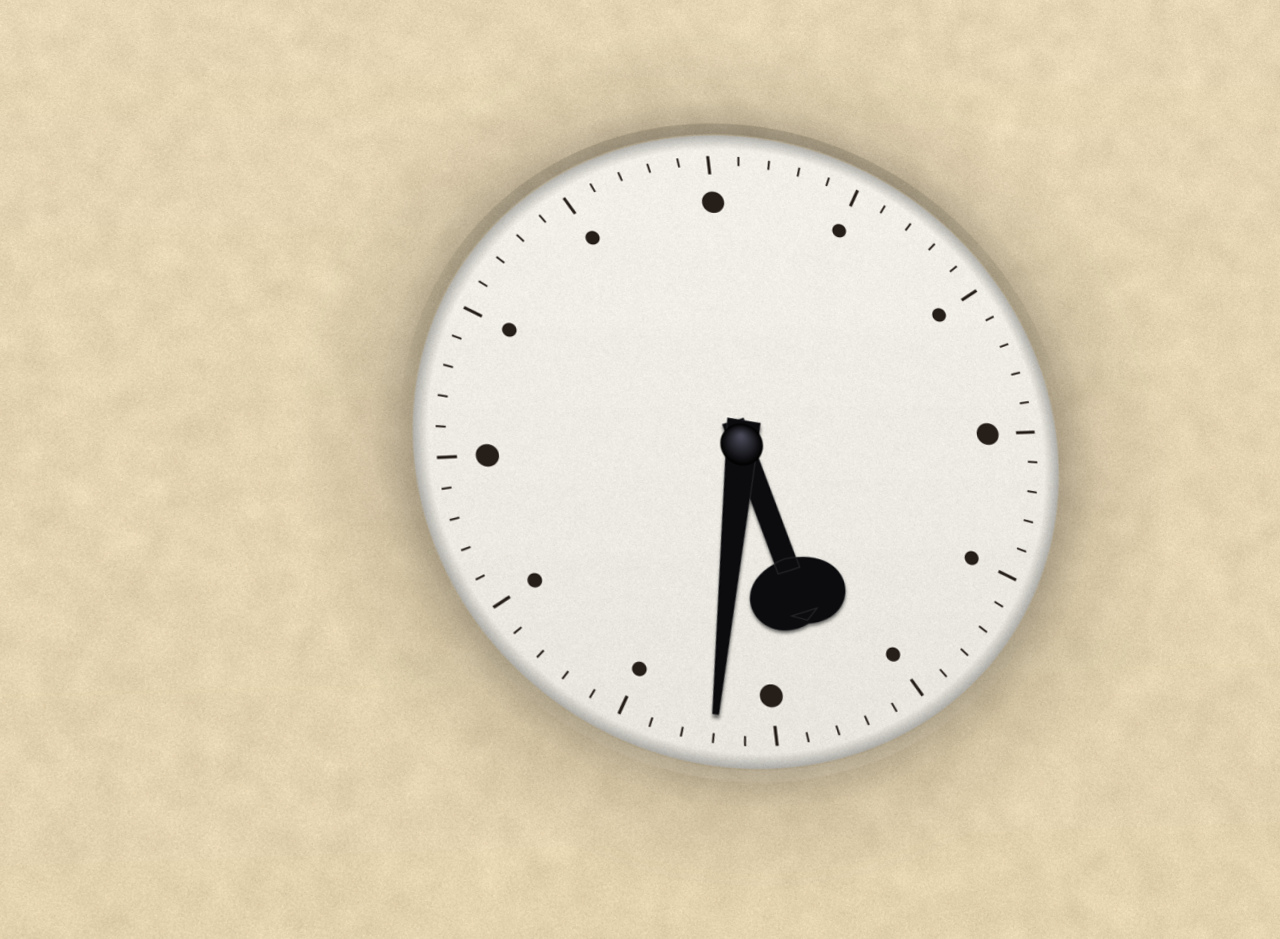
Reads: 5.32
